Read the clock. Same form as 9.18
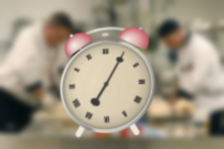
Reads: 7.05
